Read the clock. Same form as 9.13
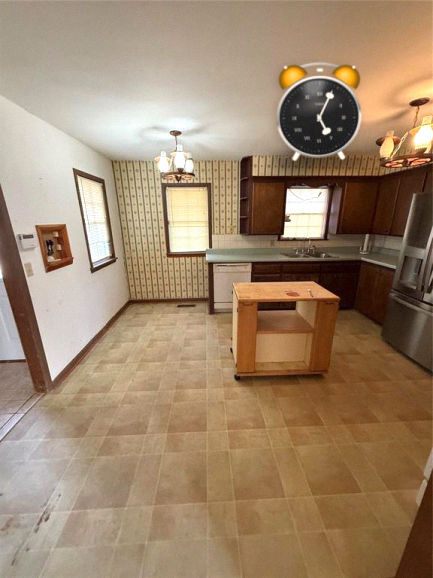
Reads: 5.04
